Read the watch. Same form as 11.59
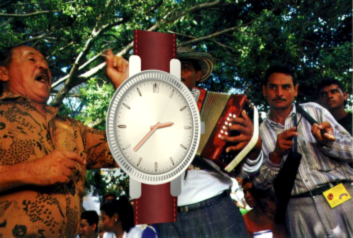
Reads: 2.38
